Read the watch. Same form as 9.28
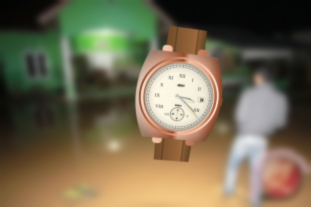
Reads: 3.22
